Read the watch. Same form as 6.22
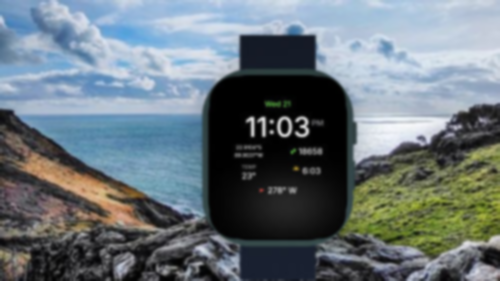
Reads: 11.03
